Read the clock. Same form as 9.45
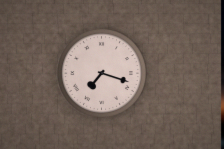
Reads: 7.18
